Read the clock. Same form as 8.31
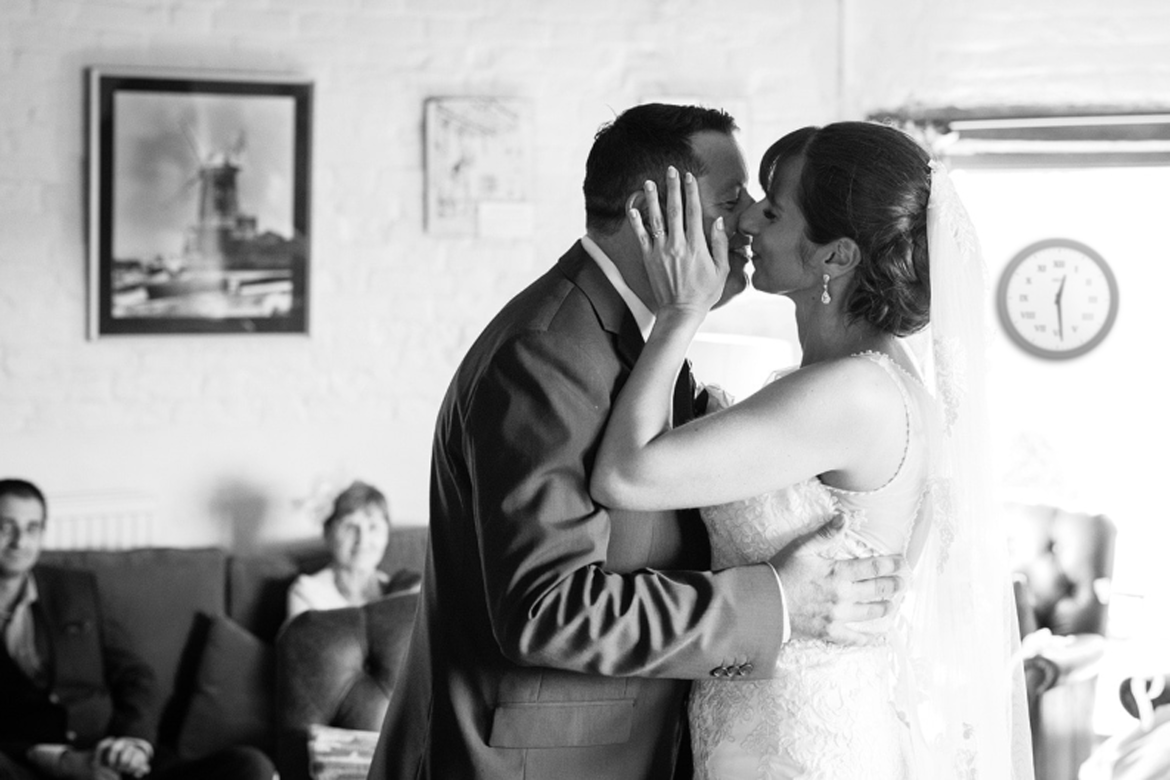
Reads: 12.29
